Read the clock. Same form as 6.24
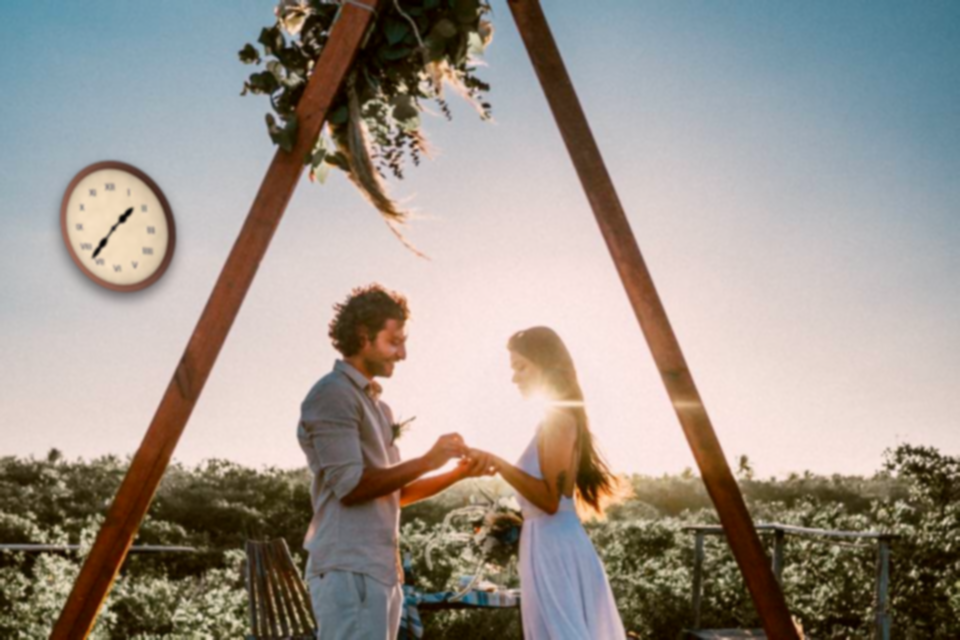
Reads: 1.37
